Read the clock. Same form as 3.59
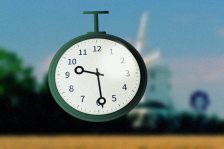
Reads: 9.29
